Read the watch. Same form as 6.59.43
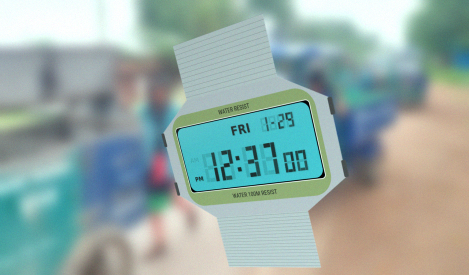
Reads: 12.37.00
